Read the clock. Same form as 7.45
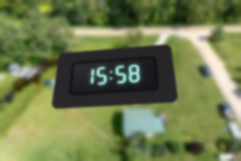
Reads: 15.58
